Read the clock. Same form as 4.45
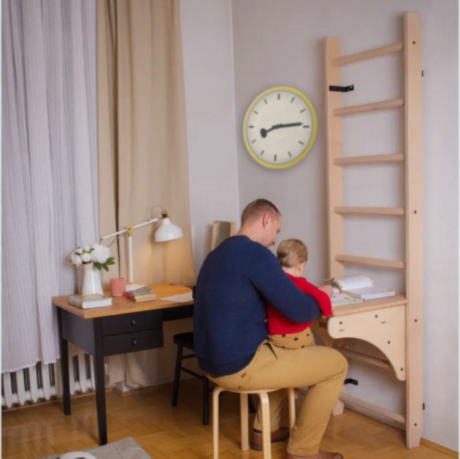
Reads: 8.14
